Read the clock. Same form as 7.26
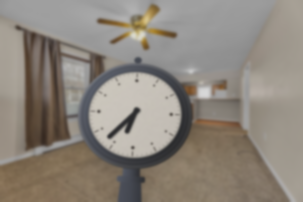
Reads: 6.37
